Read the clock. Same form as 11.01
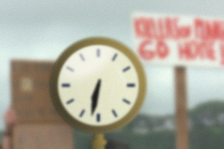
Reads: 6.32
